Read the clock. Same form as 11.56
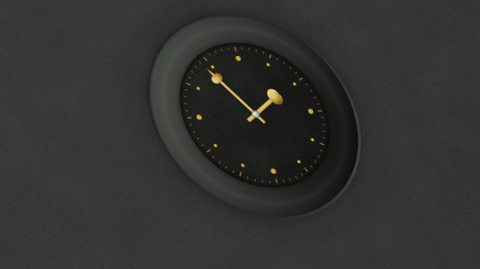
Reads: 1.54
